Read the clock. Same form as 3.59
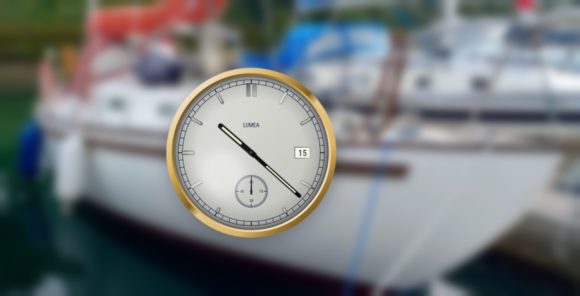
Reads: 10.22
